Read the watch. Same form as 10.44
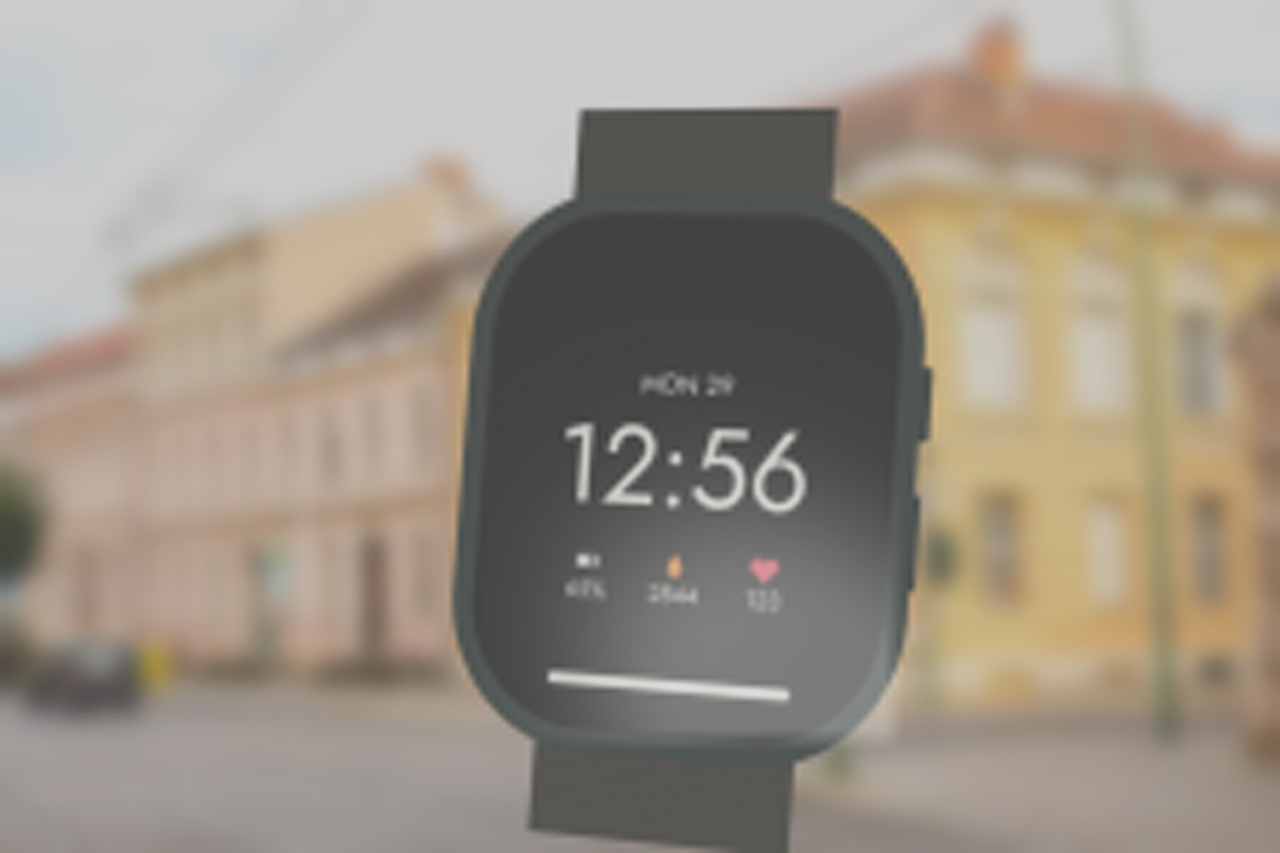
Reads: 12.56
